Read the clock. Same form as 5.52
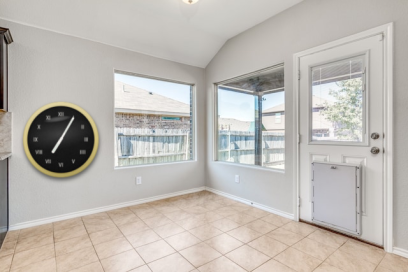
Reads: 7.05
